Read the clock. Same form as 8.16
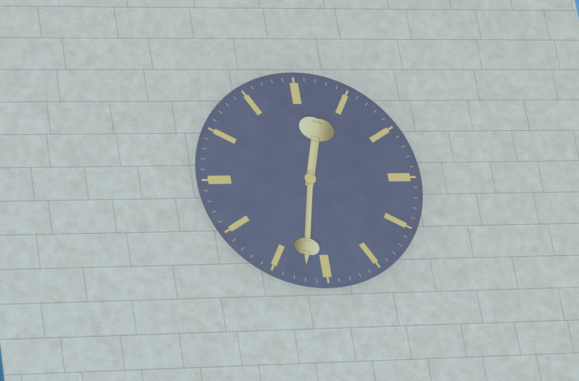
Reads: 12.32
